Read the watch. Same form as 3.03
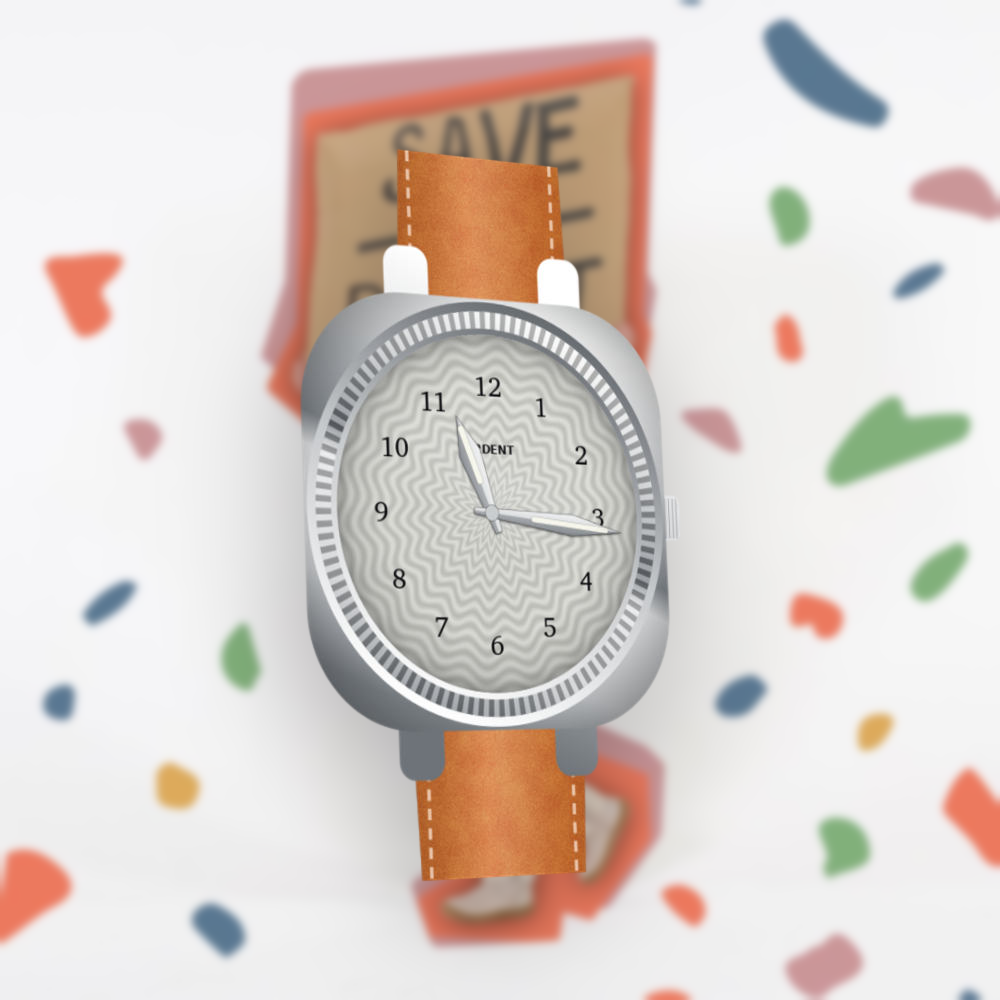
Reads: 11.16
